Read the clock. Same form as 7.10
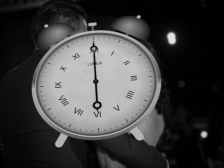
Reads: 6.00
